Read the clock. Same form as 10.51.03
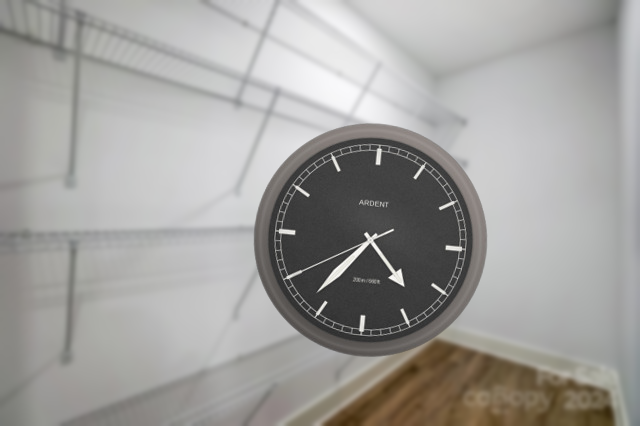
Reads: 4.36.40
